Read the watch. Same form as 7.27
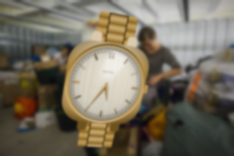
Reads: 5.35
